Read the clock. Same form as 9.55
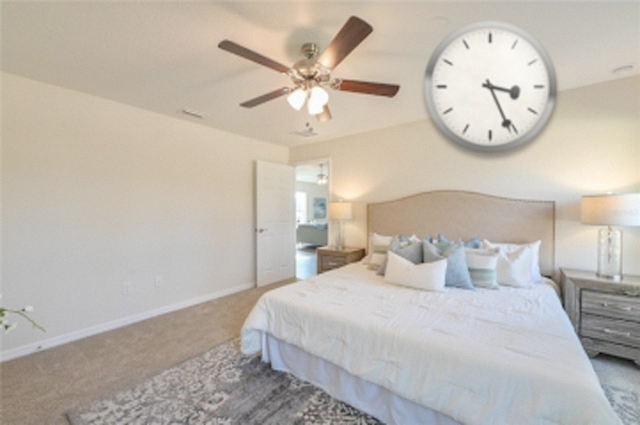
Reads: 3.26
